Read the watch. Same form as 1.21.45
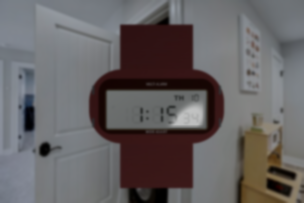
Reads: 1.15.34
